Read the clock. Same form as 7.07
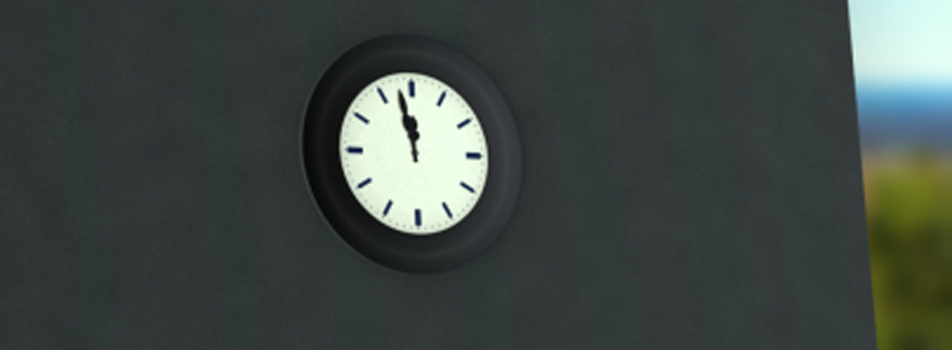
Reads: 11.58
